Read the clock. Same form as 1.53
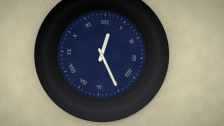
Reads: 12.25
